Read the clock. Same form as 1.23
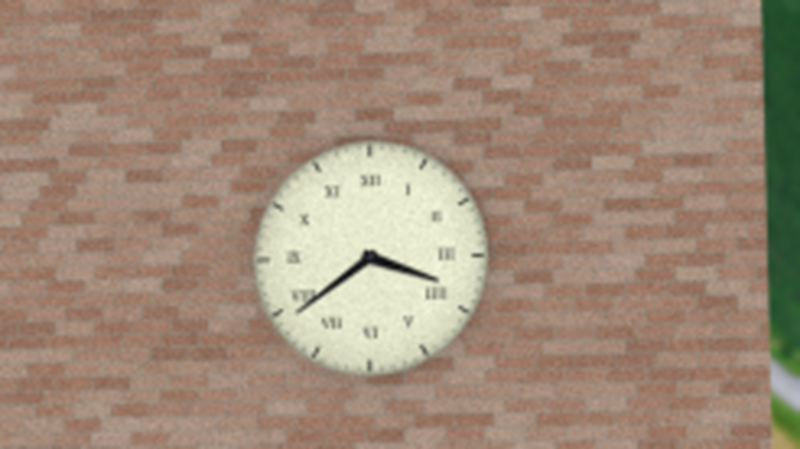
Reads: 3.39
